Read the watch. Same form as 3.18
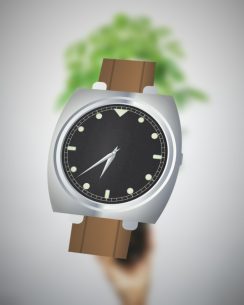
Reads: 6.38
